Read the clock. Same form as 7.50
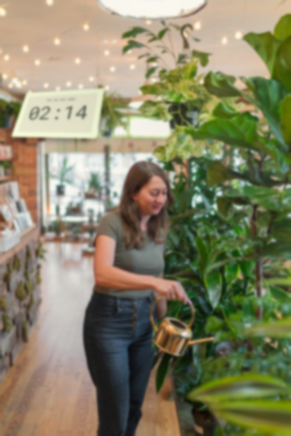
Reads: 2.14
